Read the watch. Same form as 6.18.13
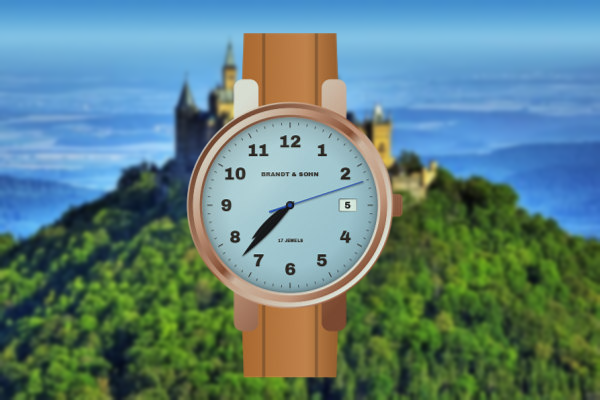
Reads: 7.37.12
